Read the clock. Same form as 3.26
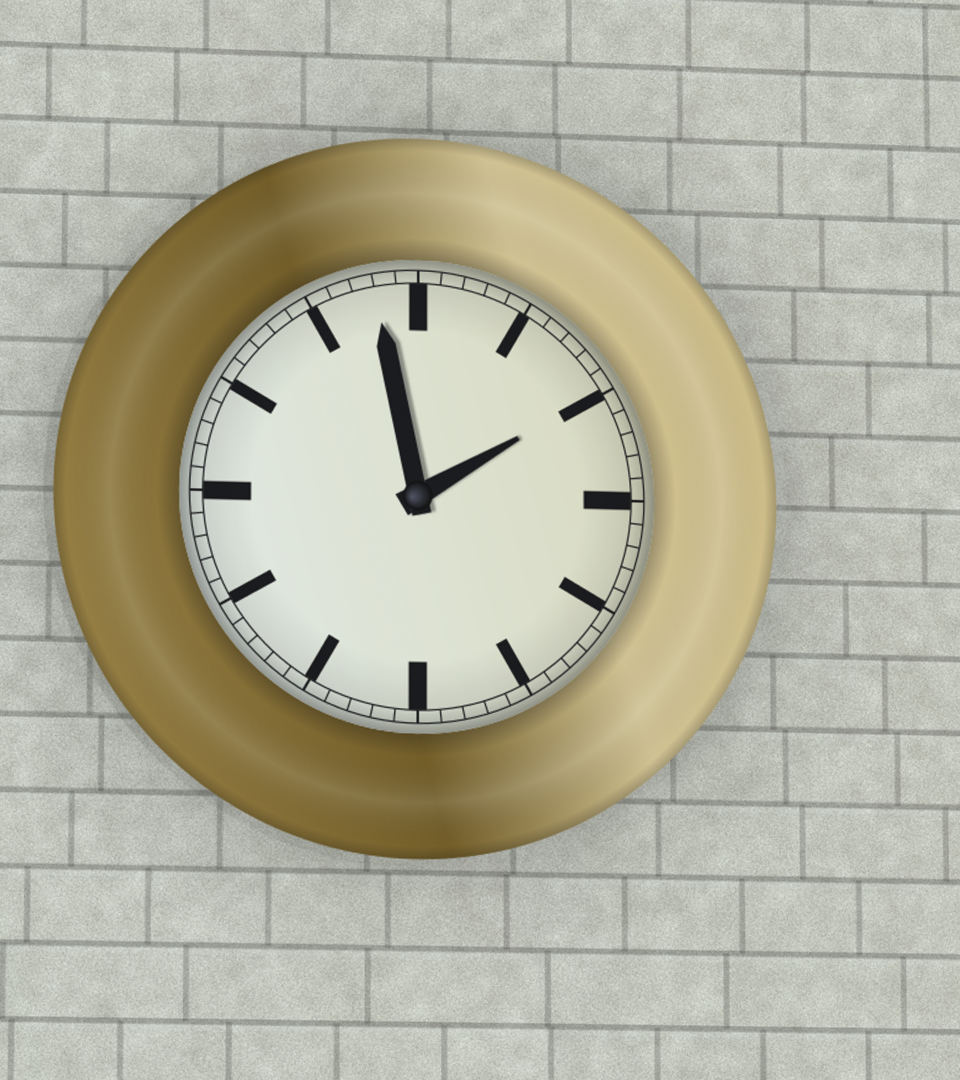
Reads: 1.58
